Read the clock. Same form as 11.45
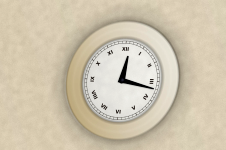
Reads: 12.17
